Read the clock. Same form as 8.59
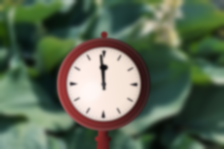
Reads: 11.59
